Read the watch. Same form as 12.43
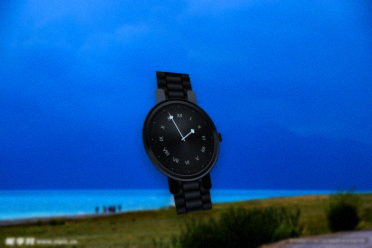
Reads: 1.56
